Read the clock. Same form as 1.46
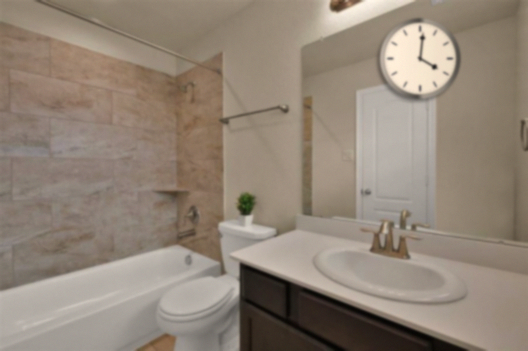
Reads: 4.01
